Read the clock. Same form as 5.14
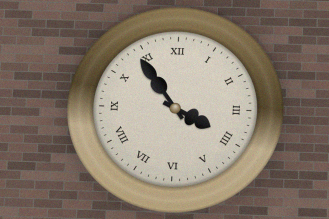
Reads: 3.54
